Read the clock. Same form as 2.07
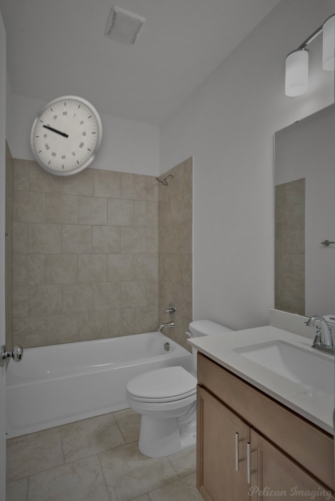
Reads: 9.49
